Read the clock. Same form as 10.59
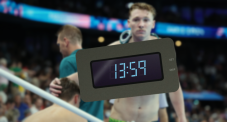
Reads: 13.59
